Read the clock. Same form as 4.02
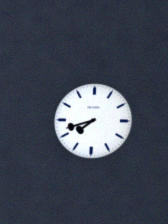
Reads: 7.42
